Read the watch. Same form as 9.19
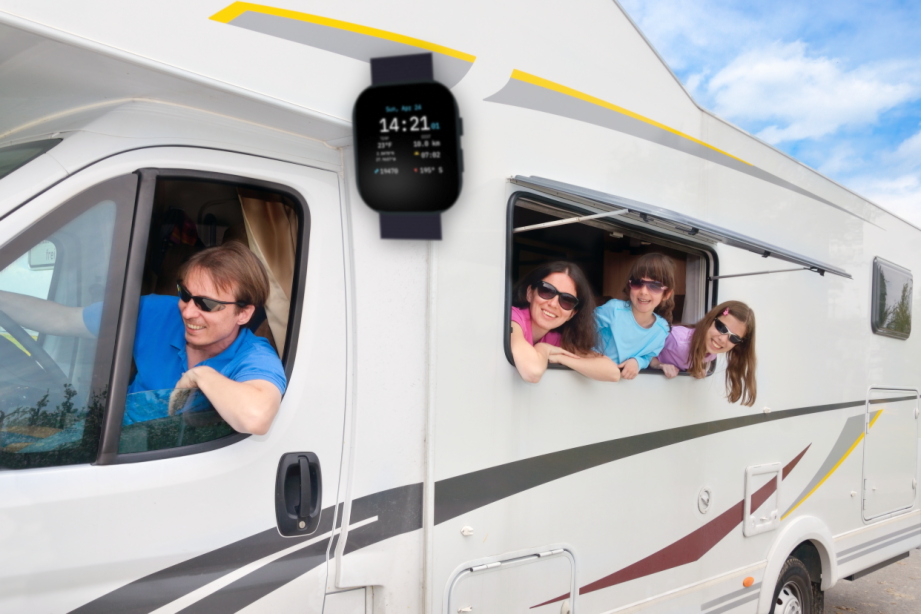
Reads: 14.21
